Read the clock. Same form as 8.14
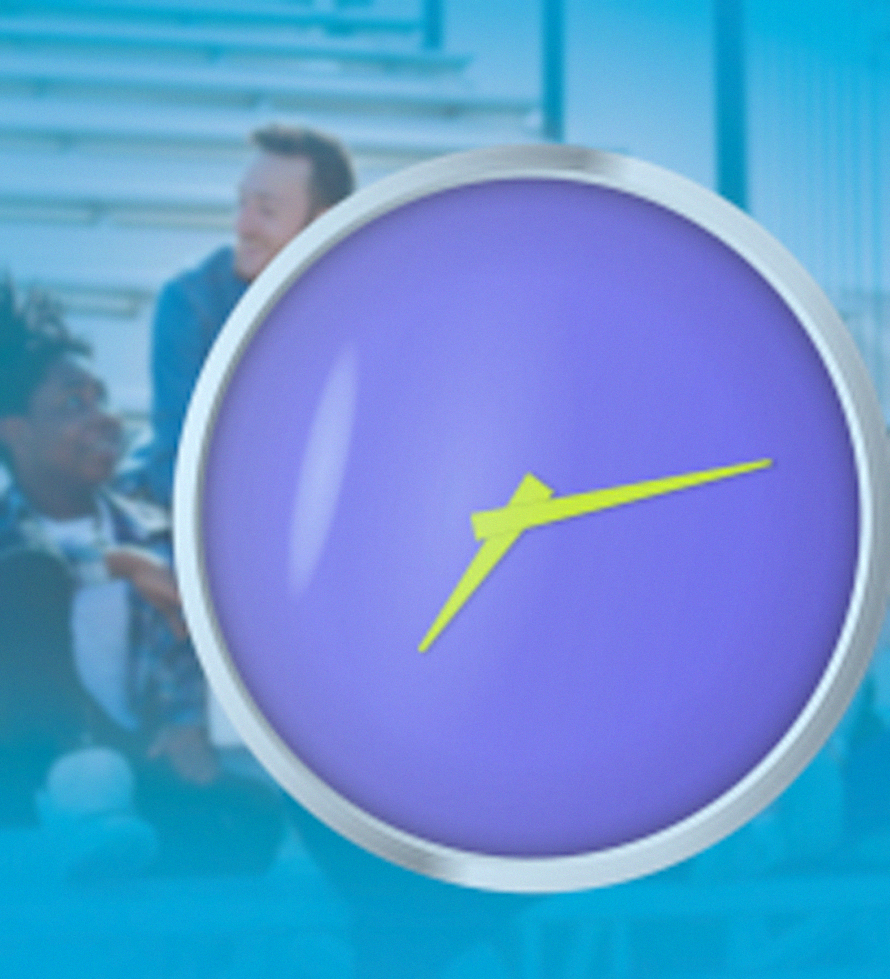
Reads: 7.13
